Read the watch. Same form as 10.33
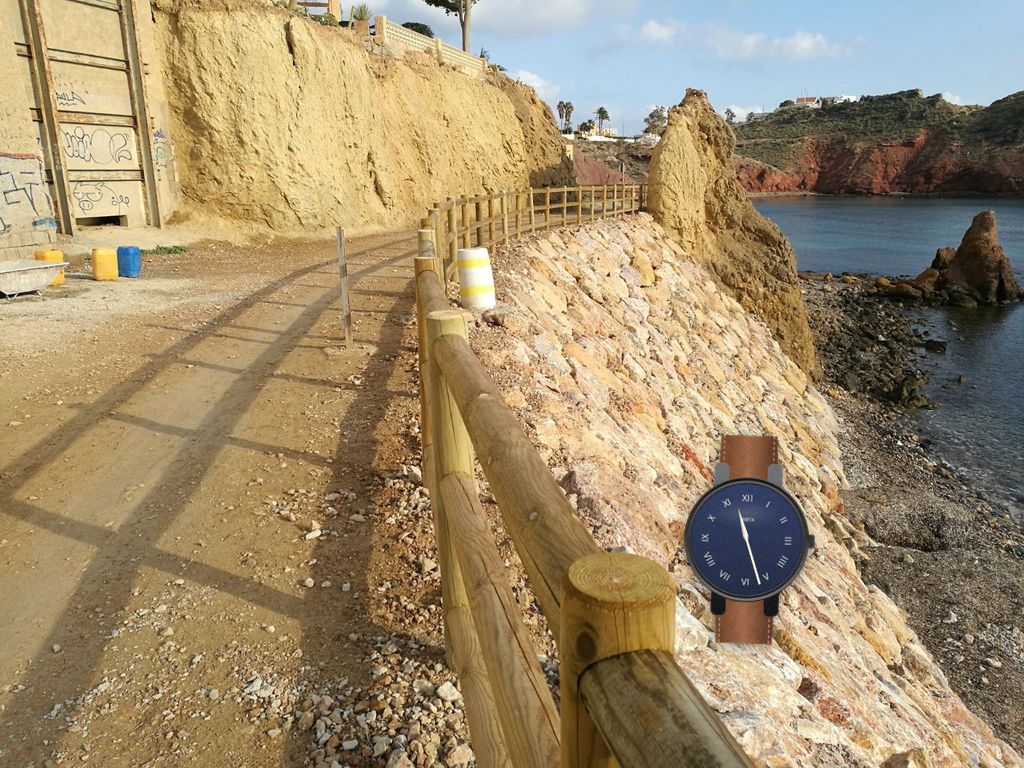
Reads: 11.27
